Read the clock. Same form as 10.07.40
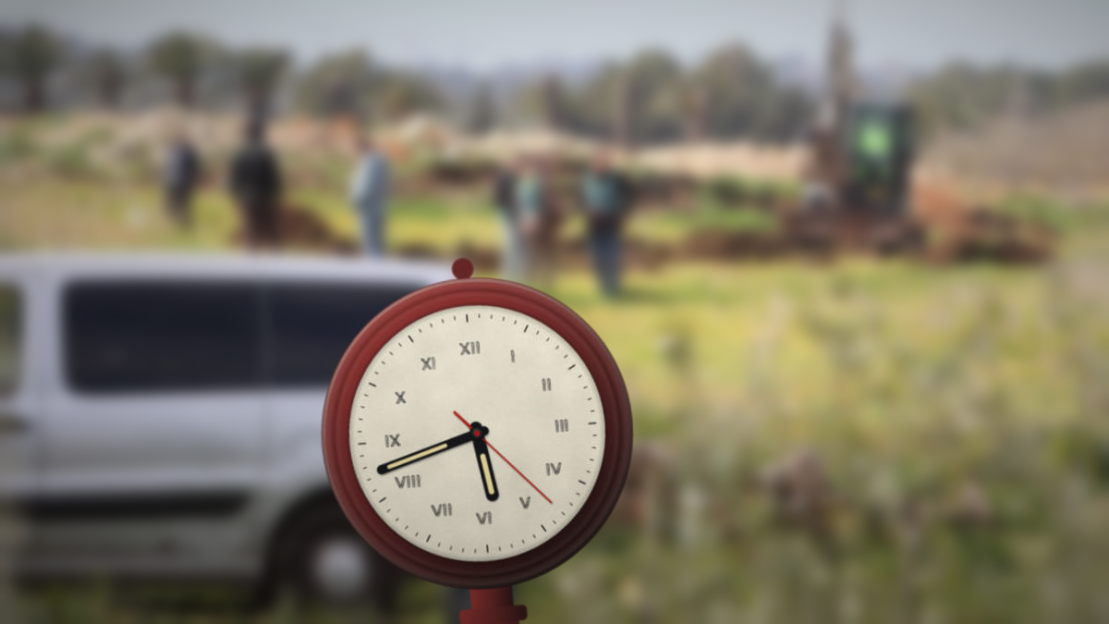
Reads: 5.42.23
